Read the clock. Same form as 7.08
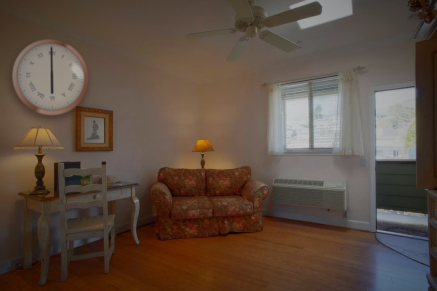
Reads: 6.00
